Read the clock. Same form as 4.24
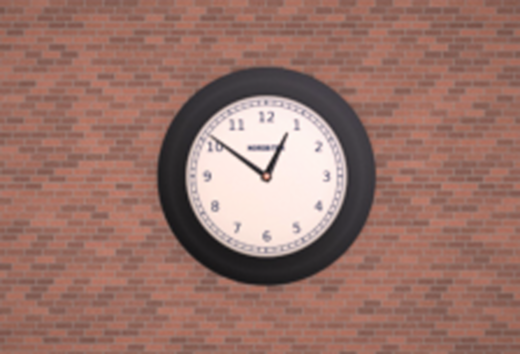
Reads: 12.51
